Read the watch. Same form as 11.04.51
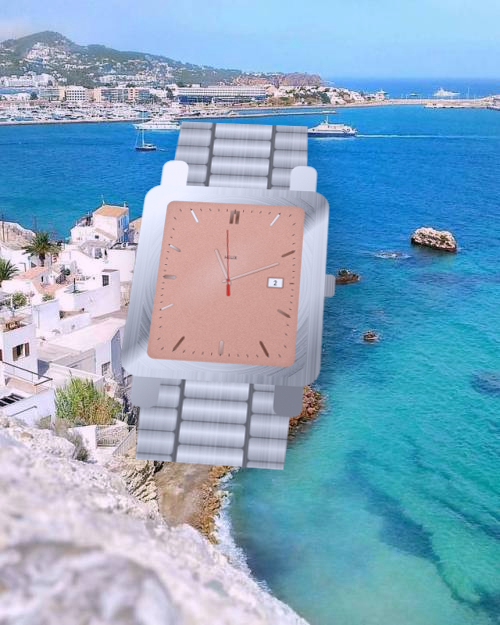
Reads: 11.10.59
